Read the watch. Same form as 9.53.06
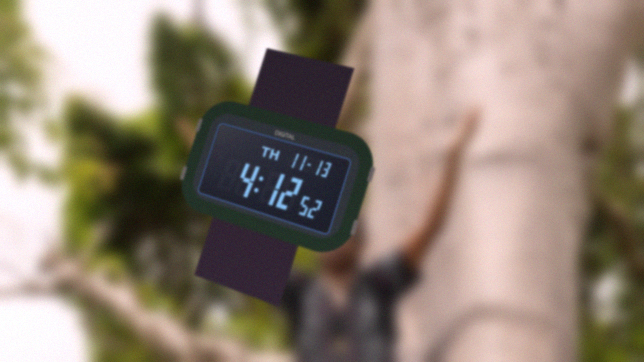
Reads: 4.12.52
